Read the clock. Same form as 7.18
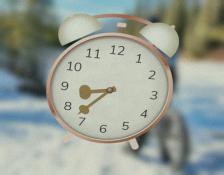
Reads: 8.37
